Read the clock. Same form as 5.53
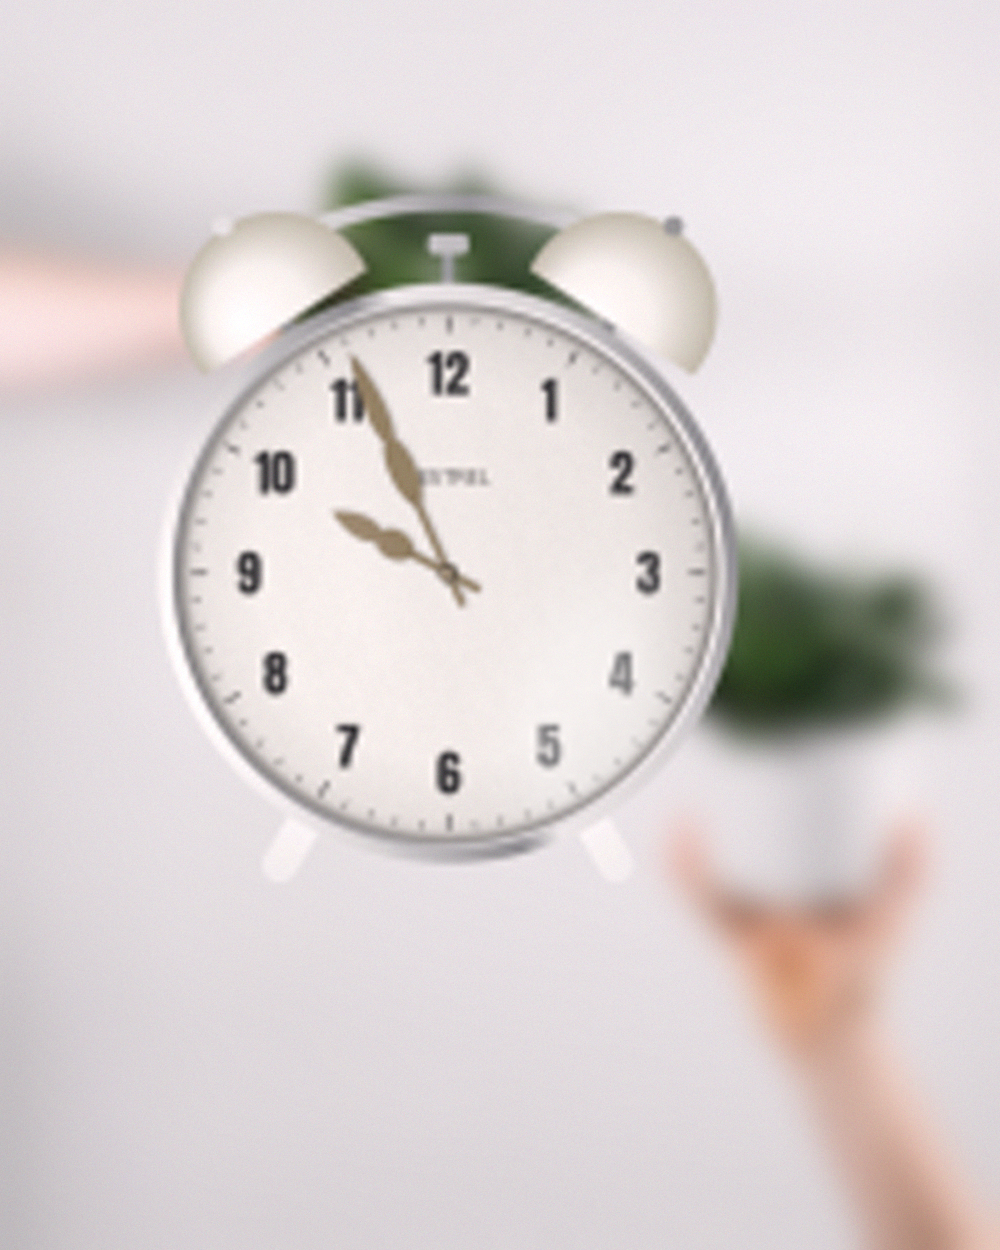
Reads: 9.56
